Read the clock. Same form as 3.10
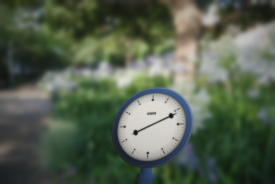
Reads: 8.11
